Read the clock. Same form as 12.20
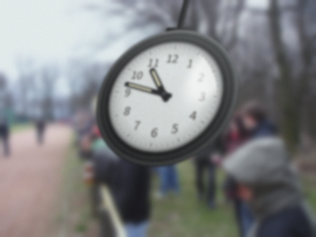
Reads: 10.47
